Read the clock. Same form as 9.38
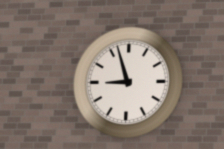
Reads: 8.57
